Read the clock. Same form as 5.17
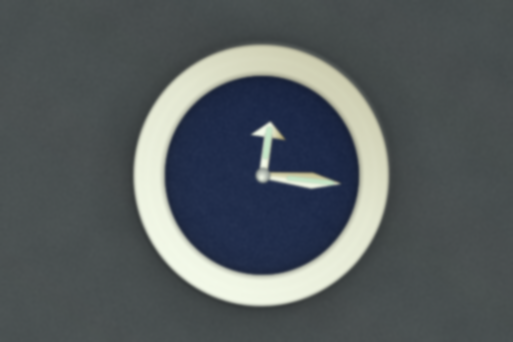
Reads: 12.16
